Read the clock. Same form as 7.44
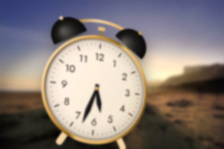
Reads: 5.33
